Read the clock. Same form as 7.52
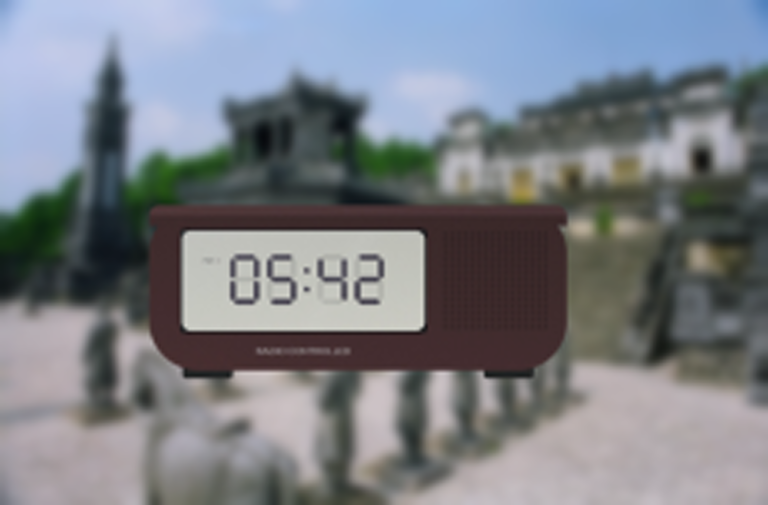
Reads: 5.42
